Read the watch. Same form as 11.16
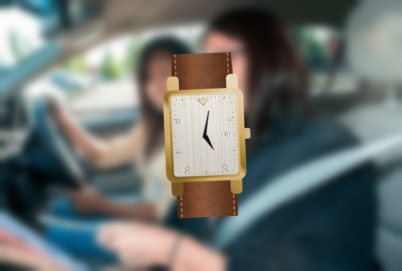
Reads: 5.02
